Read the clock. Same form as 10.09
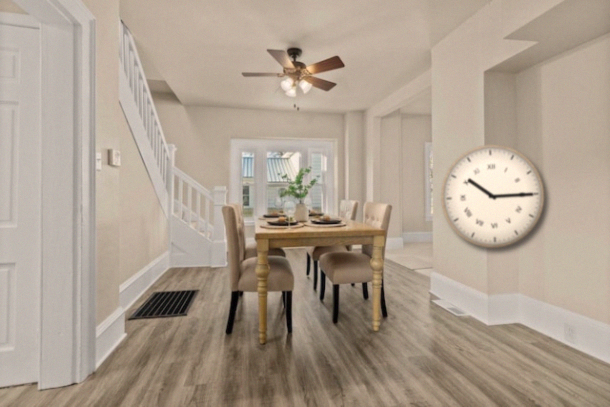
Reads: 10.15
